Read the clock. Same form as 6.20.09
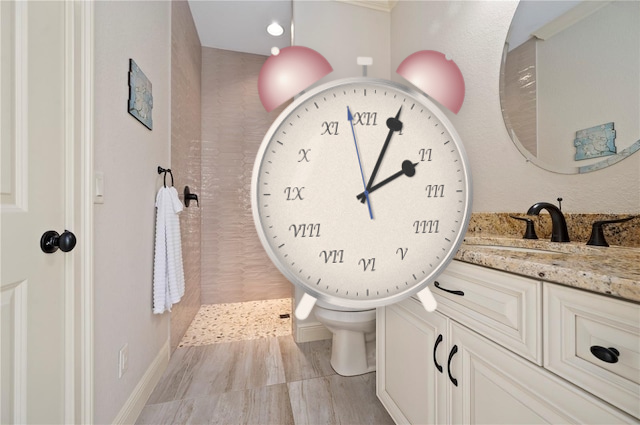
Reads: 2.03.58
